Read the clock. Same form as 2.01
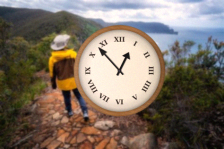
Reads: 12.53
